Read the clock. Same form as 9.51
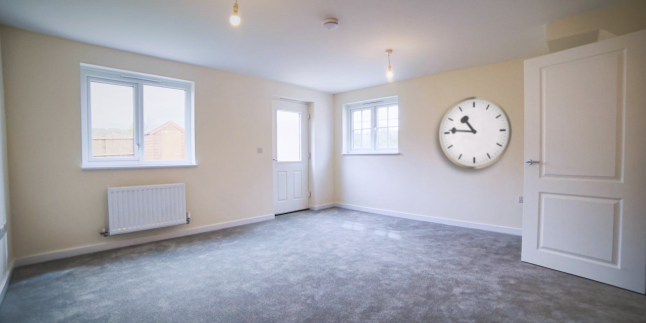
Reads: 10.46
